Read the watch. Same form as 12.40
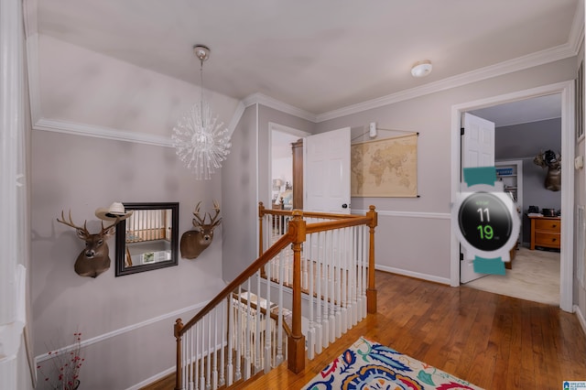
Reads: 11.19
